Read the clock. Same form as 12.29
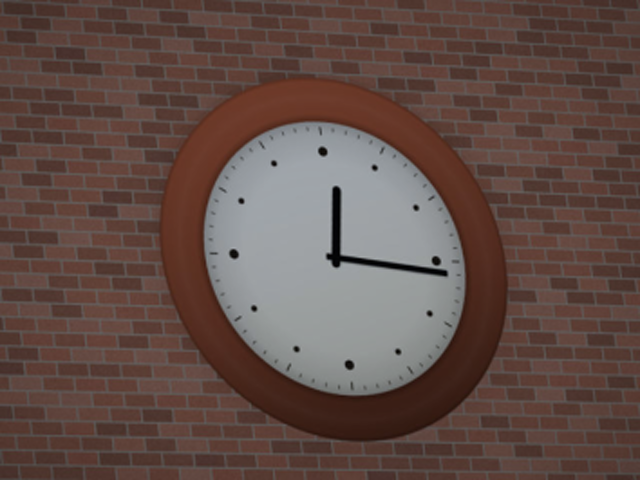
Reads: 12.16
